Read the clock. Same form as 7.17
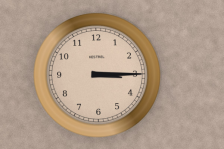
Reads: 3.15
